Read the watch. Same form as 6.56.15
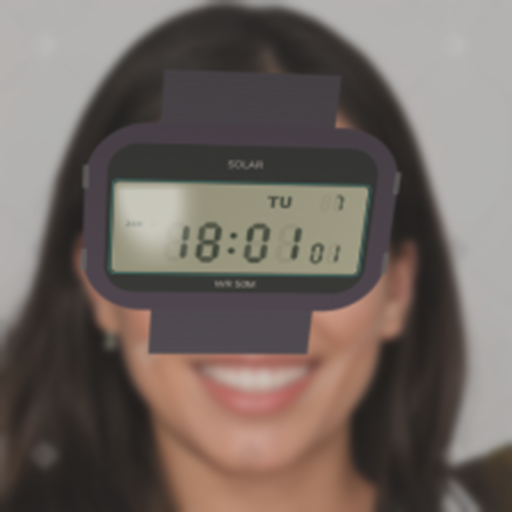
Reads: 18.01.01
